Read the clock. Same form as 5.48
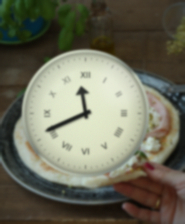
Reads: 11.41
